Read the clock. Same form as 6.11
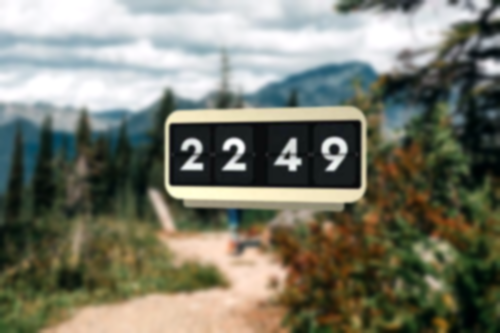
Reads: 22.49
